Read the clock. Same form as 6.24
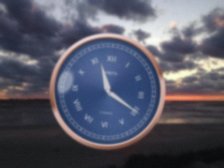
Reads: 11.20
